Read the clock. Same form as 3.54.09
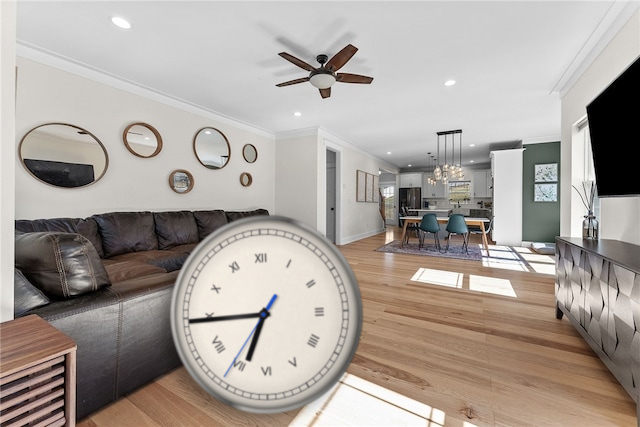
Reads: 6.44.36
